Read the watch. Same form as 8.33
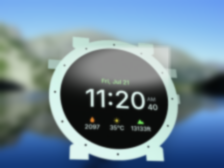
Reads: 11.20
